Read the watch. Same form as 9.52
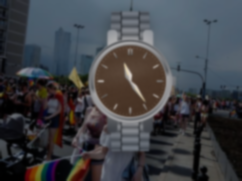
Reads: 11.24
